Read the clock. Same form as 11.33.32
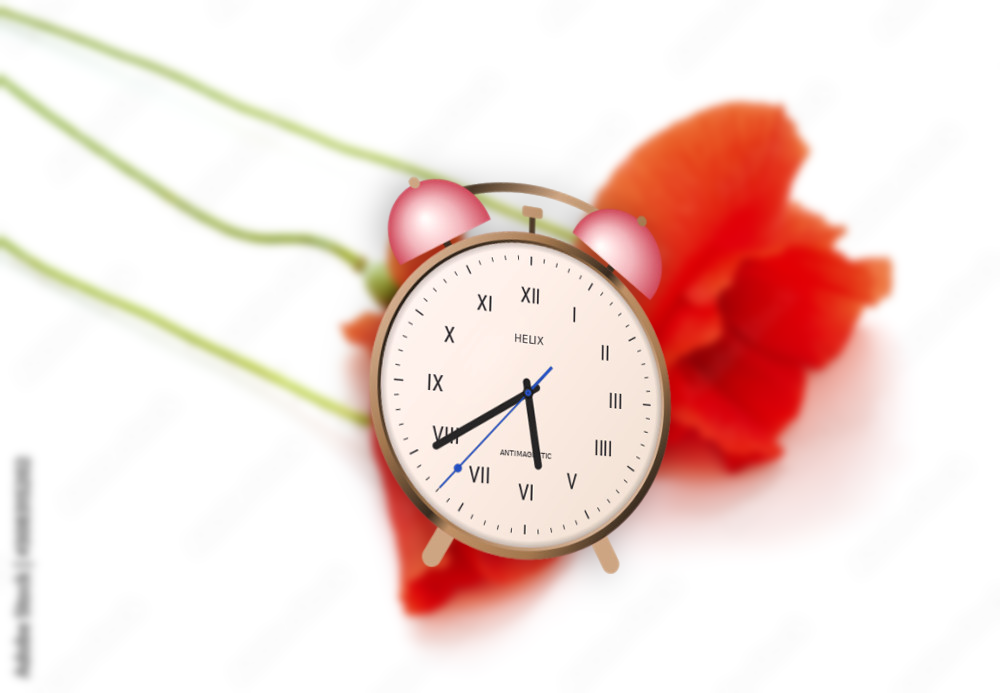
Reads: 5.39.37
